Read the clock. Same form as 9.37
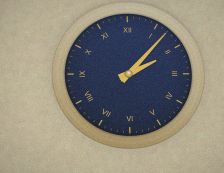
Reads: 2.07
